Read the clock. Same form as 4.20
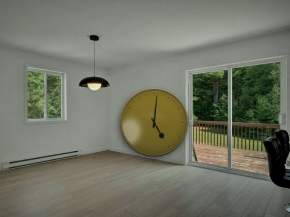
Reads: 5.01
